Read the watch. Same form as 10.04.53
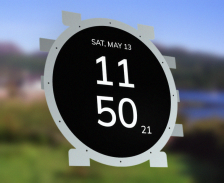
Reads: 11.50.21
